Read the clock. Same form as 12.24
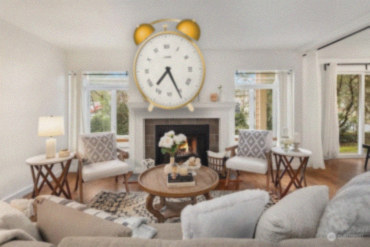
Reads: 7.26
